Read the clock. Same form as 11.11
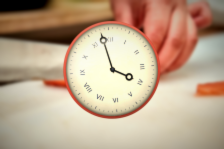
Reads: 3.58
